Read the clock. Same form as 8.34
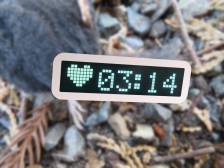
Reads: 3.14
